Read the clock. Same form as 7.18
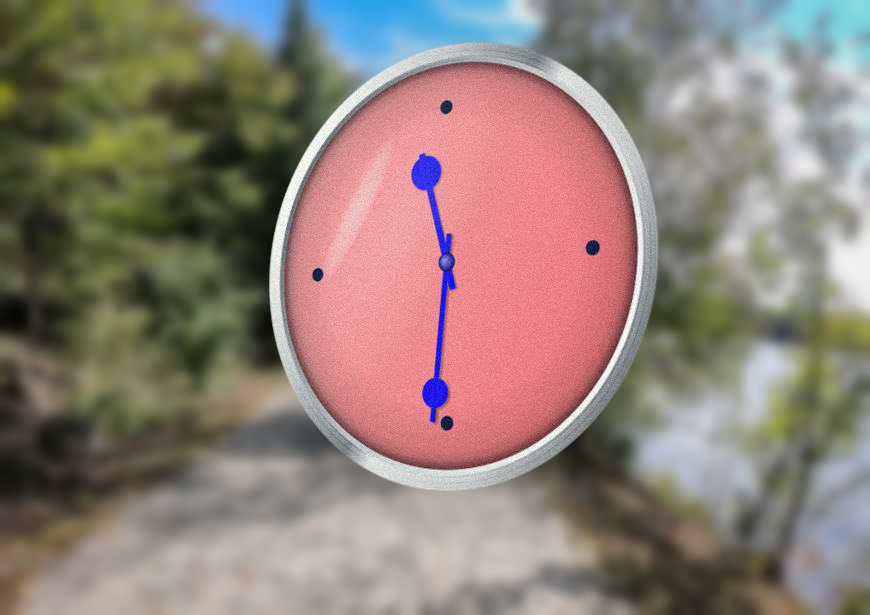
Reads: 11.31
